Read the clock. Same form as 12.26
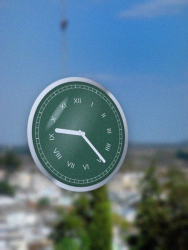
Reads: 9.24
